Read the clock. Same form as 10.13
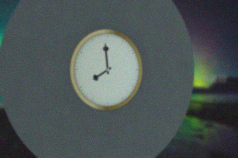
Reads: 7.59
